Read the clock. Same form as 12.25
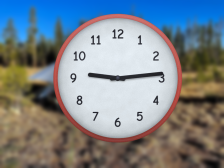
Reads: 9.14
